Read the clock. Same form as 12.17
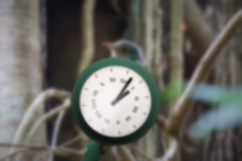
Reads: 1.02
